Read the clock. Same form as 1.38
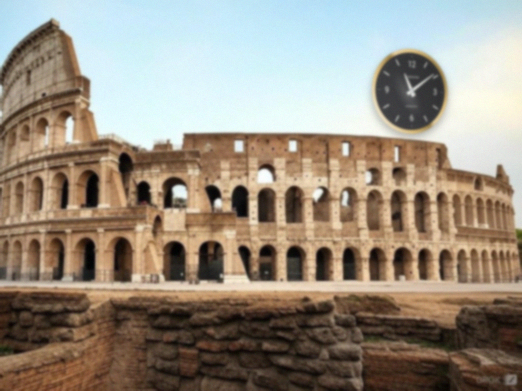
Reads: 11.09
